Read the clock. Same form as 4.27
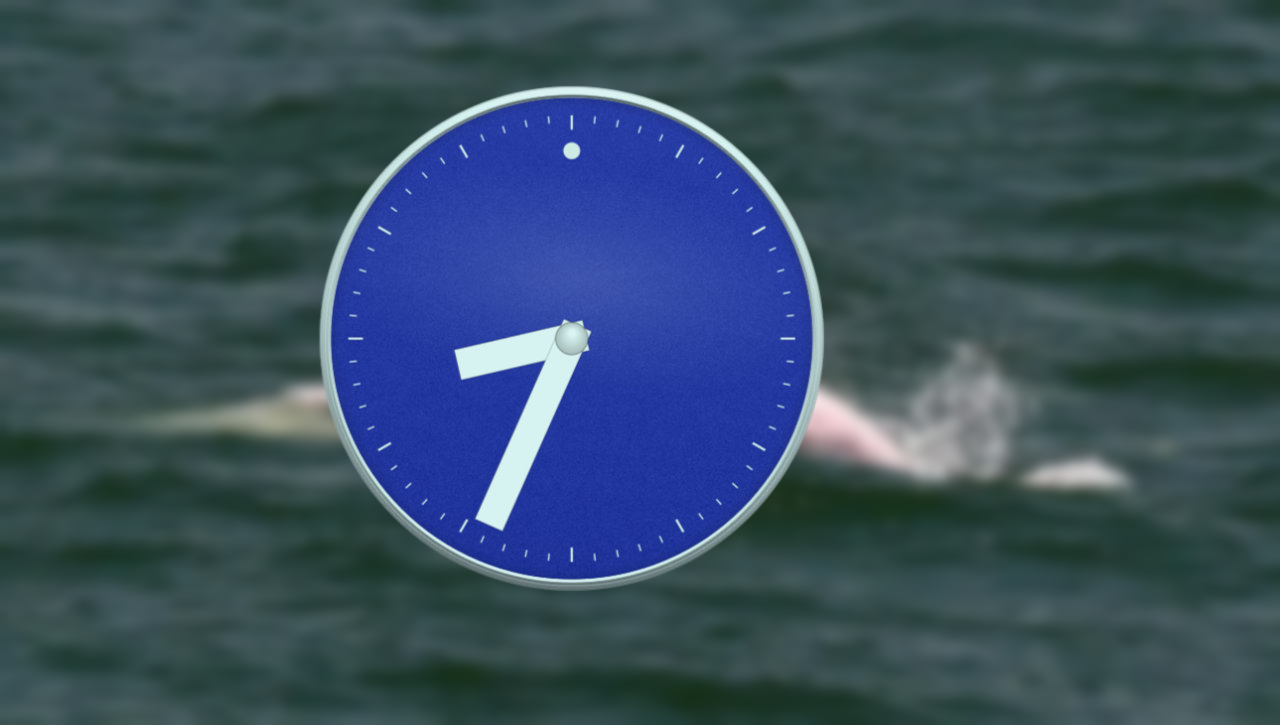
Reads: 8.34
